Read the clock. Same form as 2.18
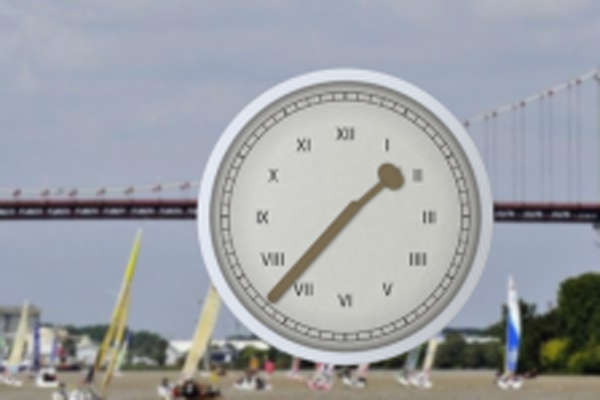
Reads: 1.37
